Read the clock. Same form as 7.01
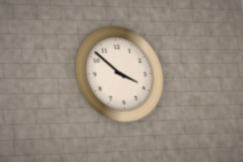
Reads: 3.52
